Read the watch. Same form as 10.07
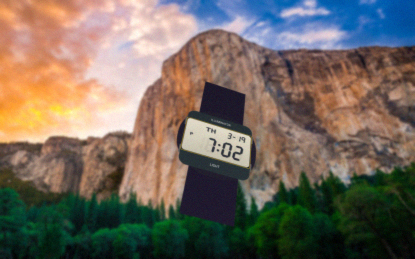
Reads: 7.02
